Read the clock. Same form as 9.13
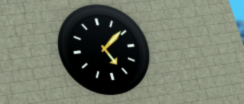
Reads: 5.09
